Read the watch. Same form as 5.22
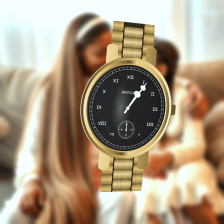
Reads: 1.06
